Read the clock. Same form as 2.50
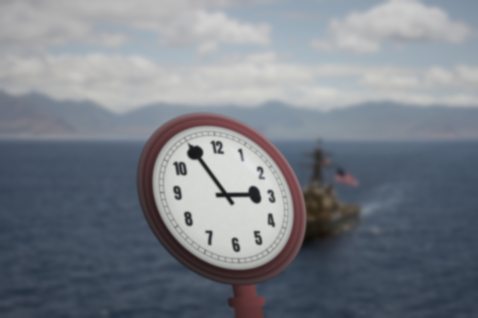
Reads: 2.55
